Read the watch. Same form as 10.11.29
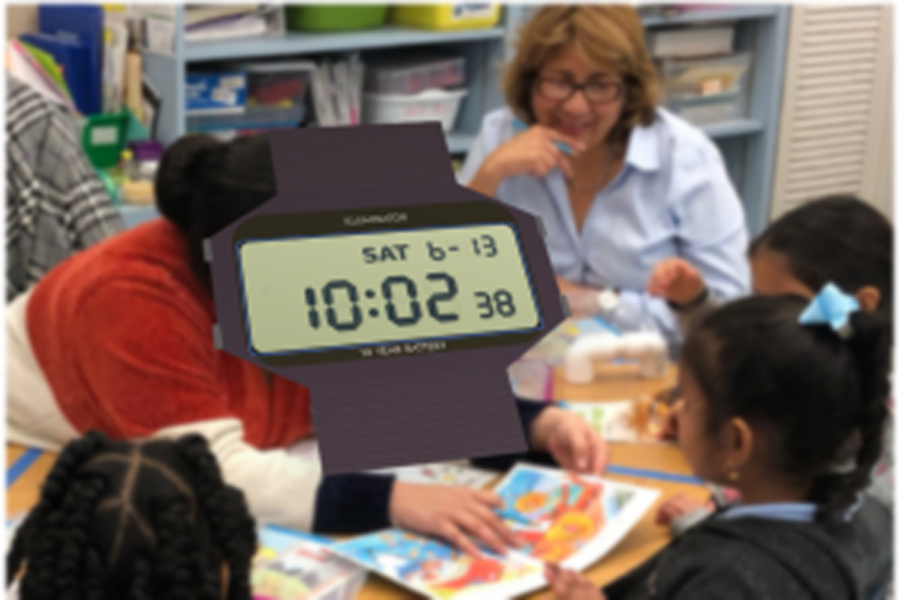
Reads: 10.02.38
